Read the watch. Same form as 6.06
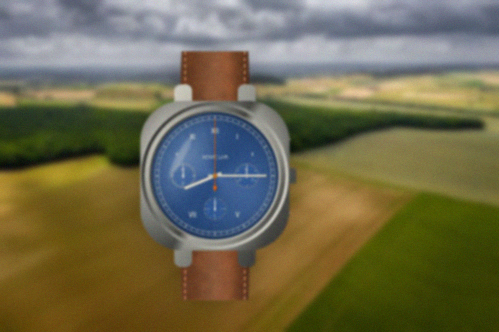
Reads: 8.15
